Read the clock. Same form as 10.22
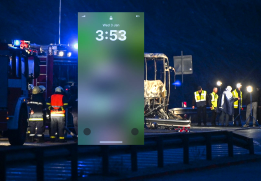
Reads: 3.53
